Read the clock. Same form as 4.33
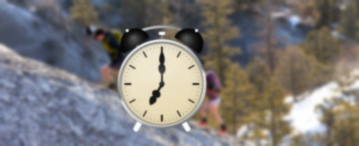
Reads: 7.00
